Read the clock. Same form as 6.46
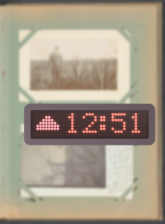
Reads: 12.51
